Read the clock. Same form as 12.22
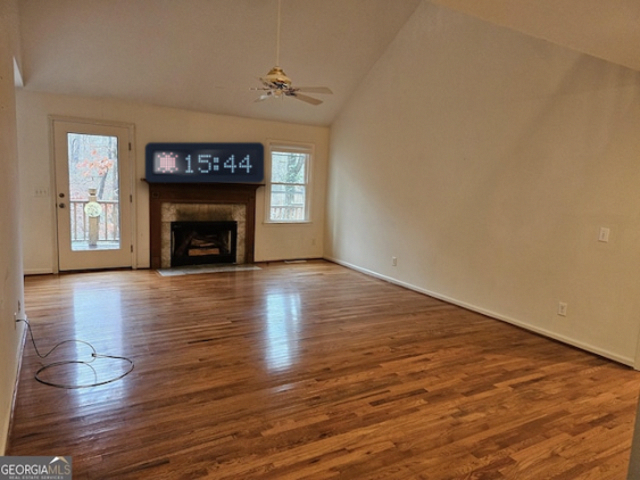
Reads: 15.44
